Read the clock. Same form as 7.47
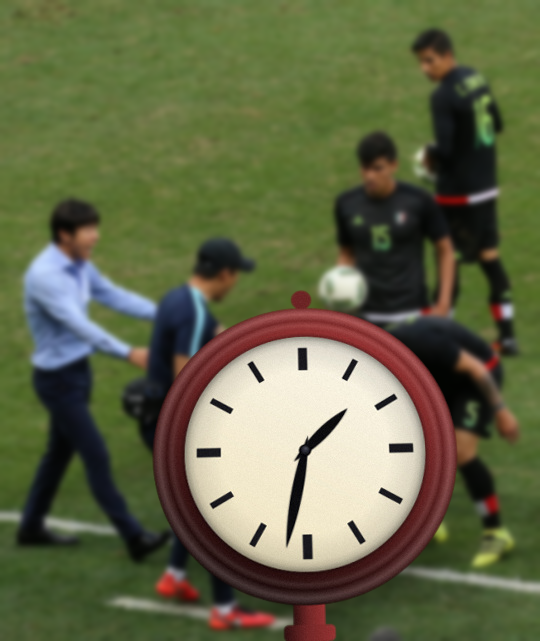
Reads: 1.32
